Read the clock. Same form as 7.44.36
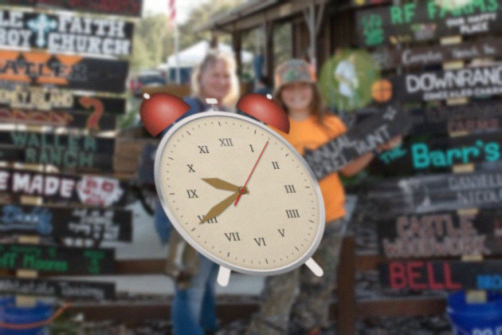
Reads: 9.40.07
